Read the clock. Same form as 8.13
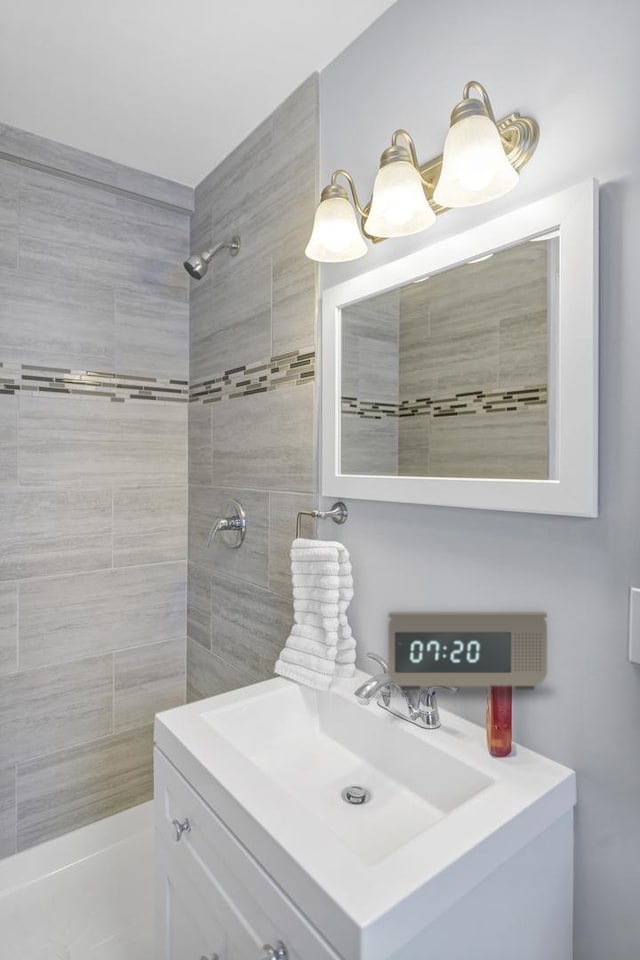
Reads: 7.20
